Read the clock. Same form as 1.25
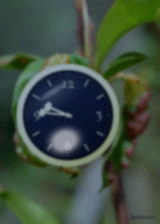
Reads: 9.46
